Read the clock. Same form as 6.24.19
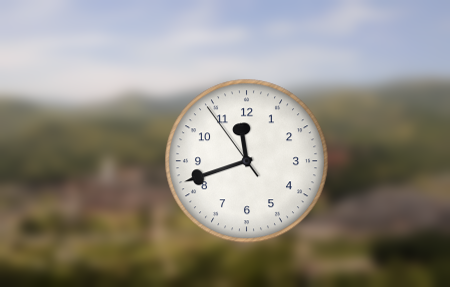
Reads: 11.41.54
